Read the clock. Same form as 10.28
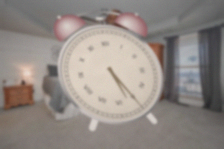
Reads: 5.25
